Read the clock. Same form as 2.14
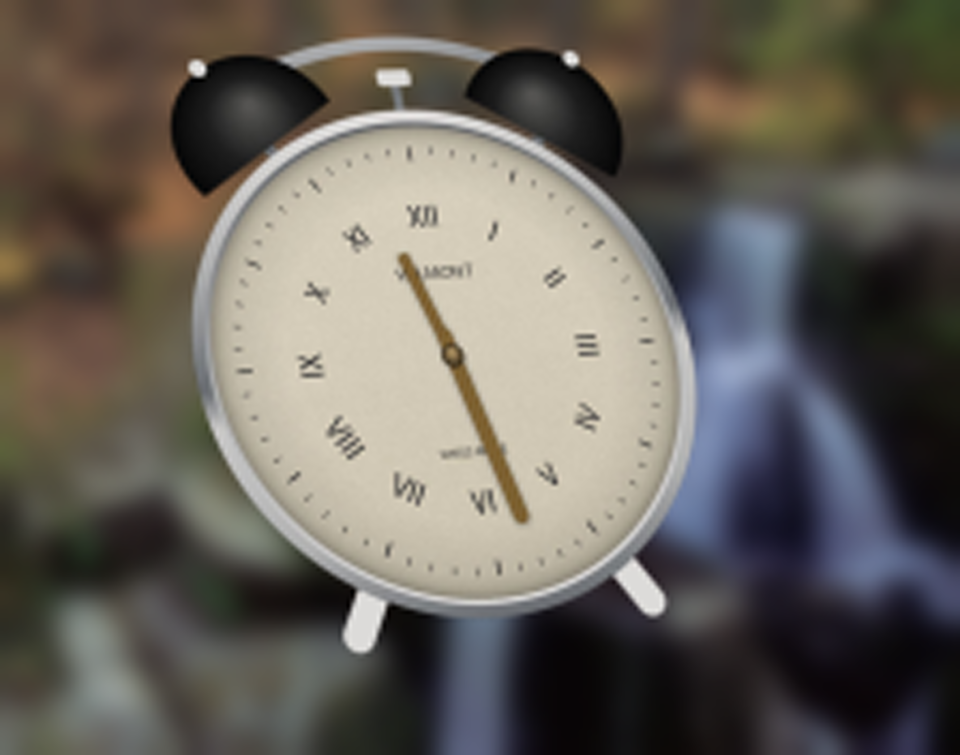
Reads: 11.28
